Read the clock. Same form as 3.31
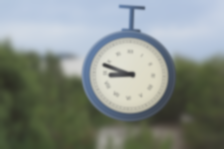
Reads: 8.48
